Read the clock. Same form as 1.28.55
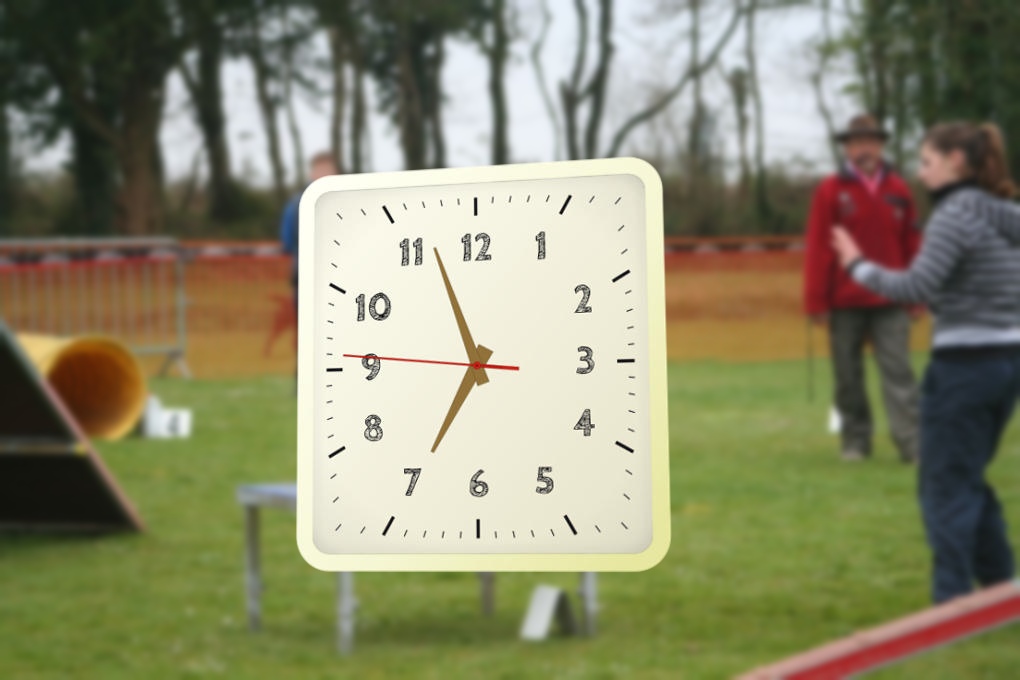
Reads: 6.56.46
